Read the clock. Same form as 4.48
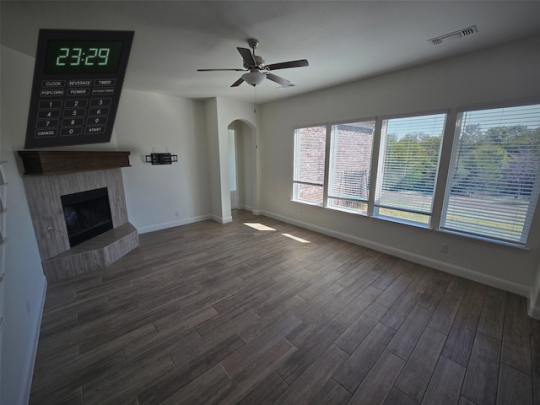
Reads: 23.29
